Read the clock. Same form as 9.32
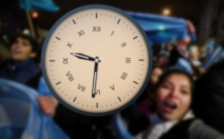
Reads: 9.31
